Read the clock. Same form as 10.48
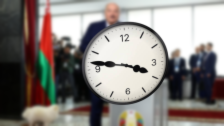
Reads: 3.47
